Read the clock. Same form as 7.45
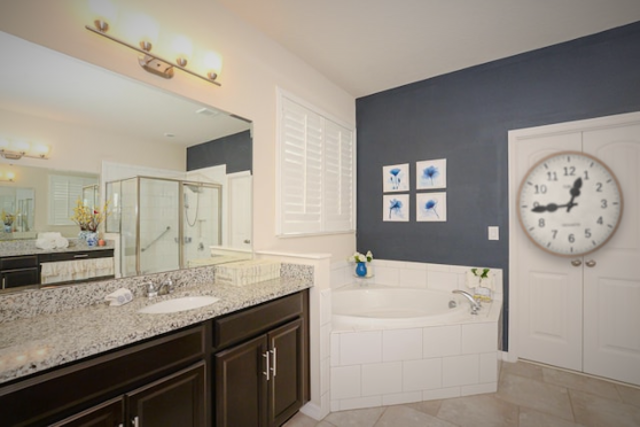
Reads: 12.44
